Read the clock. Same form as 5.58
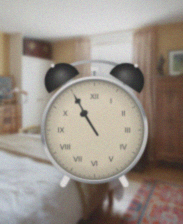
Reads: 10.55
